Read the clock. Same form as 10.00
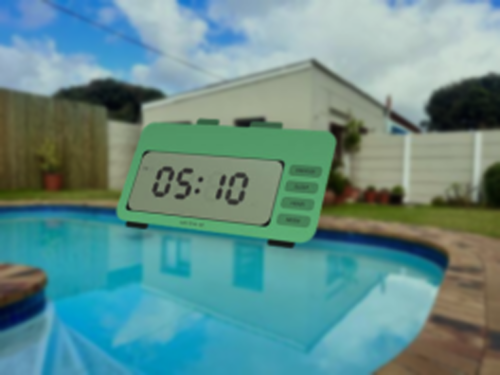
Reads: 5.10
